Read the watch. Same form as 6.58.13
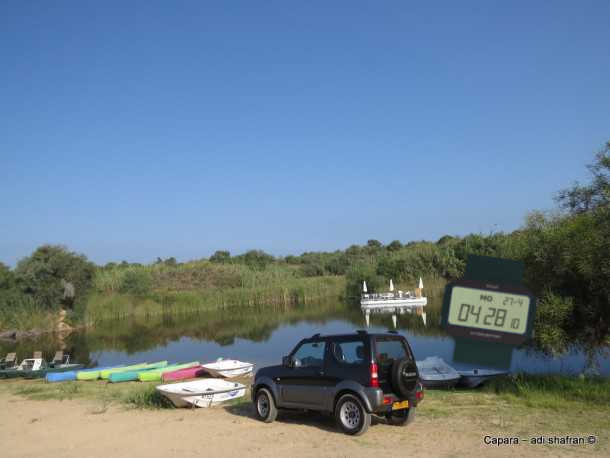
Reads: 4.28.10
